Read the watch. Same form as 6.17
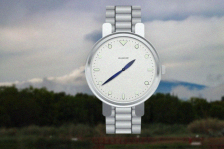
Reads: 1.39
